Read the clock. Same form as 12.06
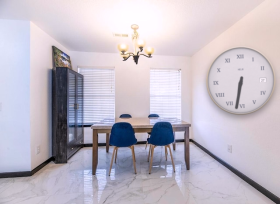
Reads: 6.32
